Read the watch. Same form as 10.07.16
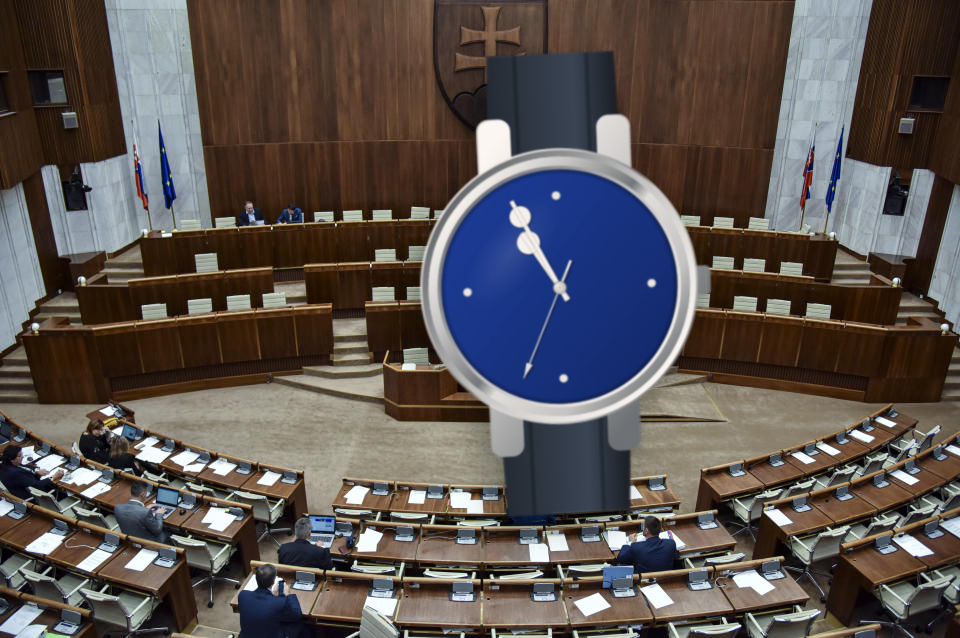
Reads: 10.55.34
